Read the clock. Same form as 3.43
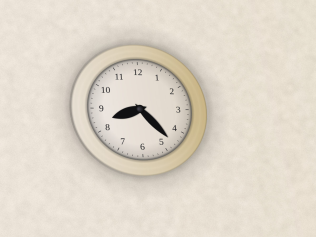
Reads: 8.23
